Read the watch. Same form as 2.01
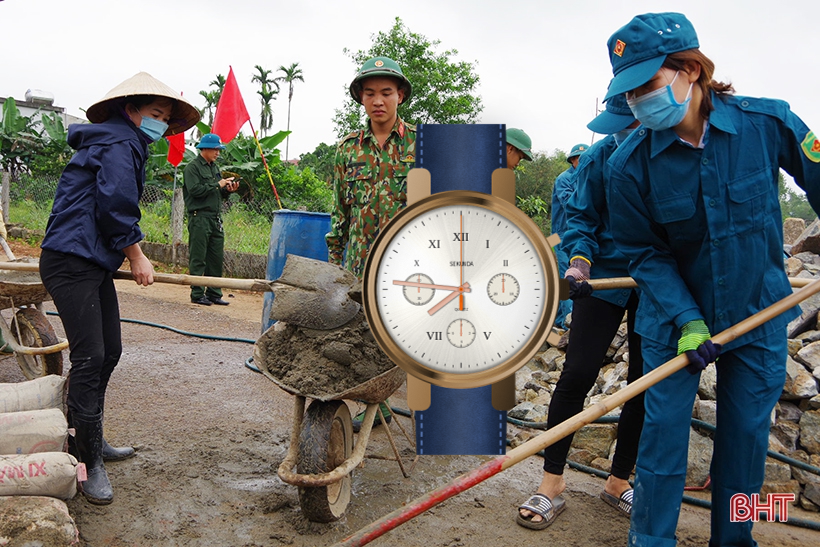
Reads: 7.46
